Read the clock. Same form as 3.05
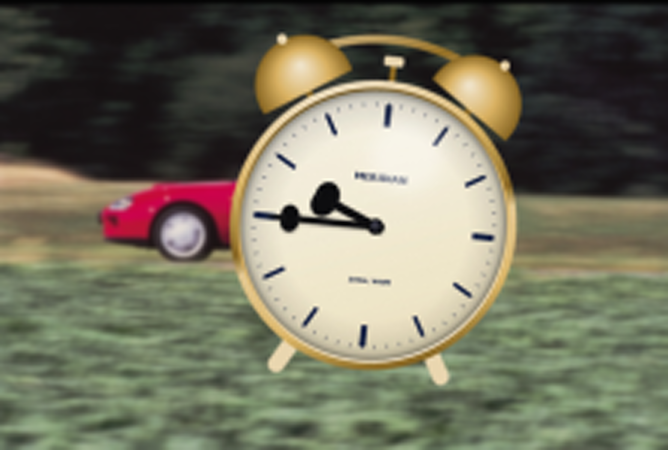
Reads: 9.45
